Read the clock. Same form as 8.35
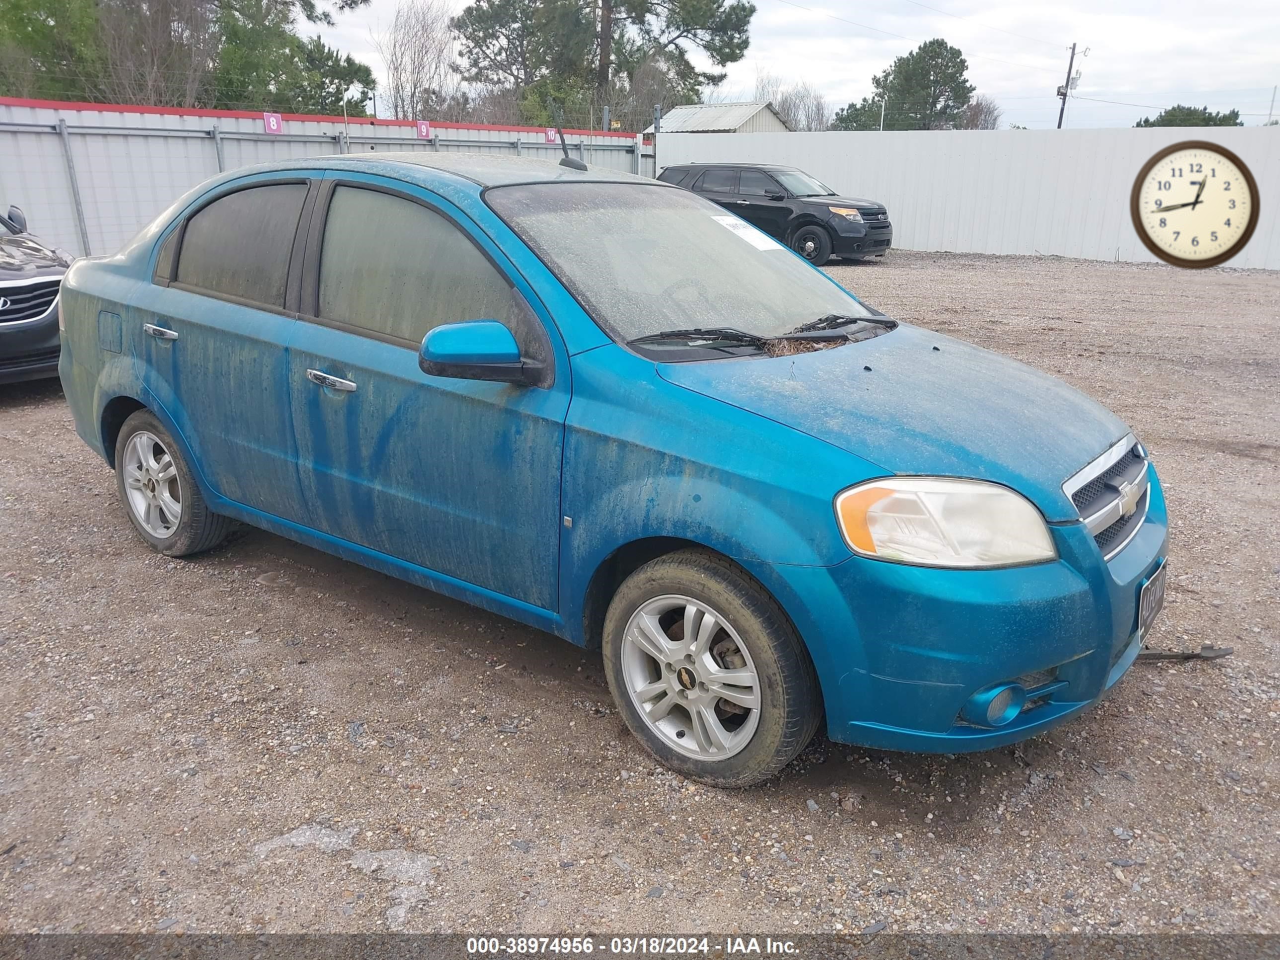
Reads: 12.43
